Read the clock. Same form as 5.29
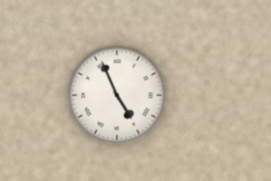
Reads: 4.56
